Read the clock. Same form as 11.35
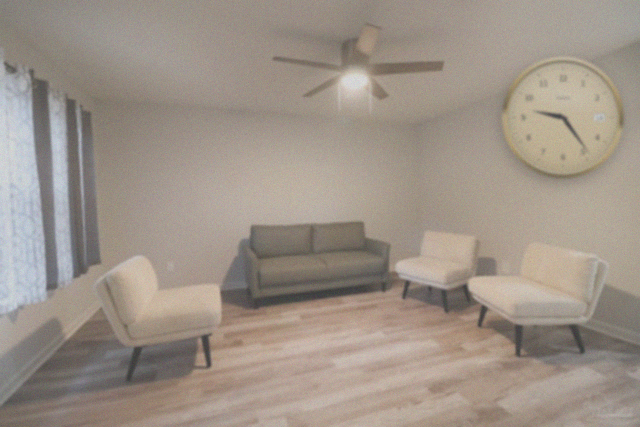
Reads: 9.24
